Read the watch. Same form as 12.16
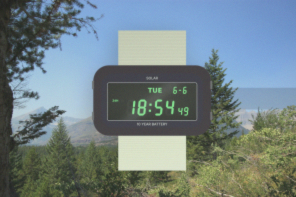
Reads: 18.54
